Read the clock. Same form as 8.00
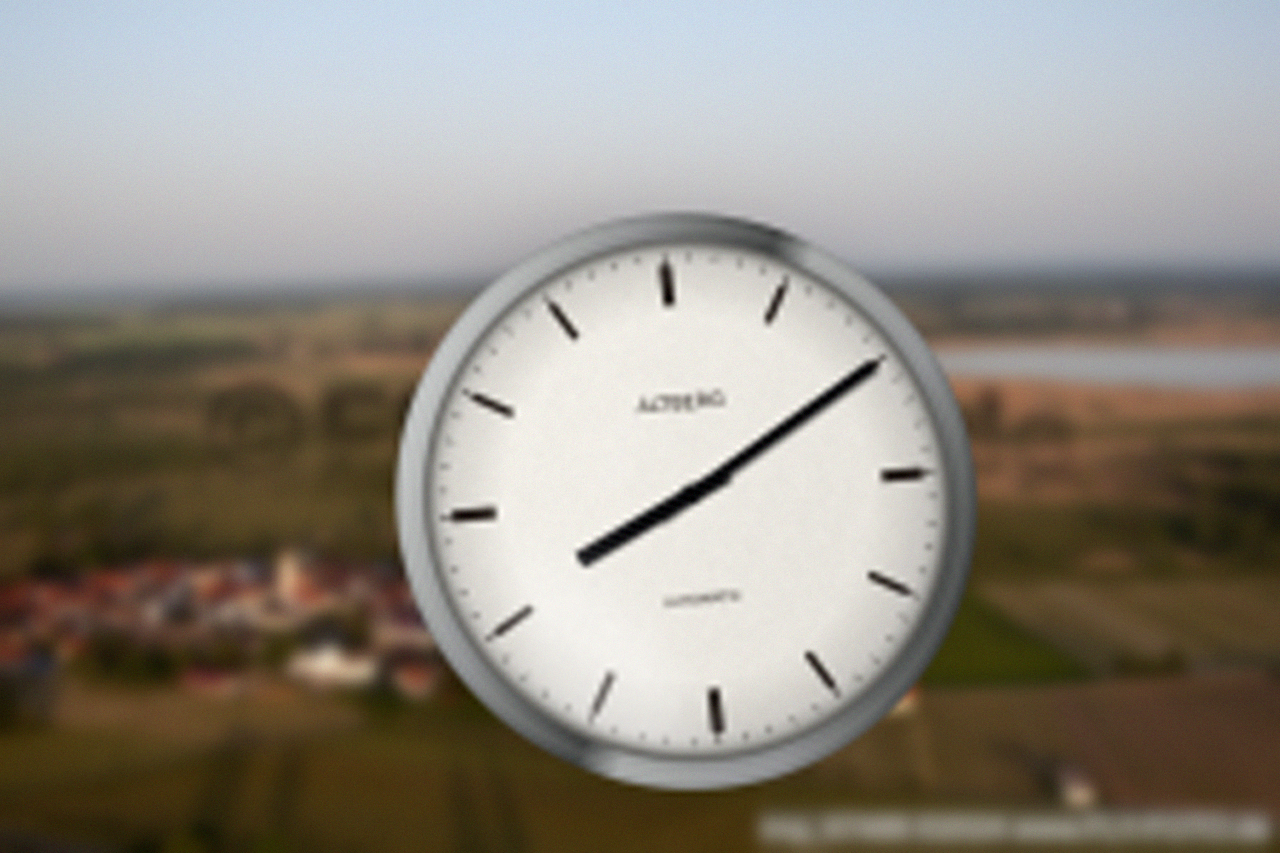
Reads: 8.10
